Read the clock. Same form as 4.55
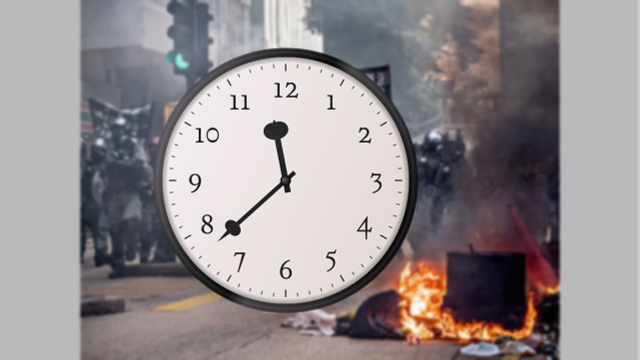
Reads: 11.38
